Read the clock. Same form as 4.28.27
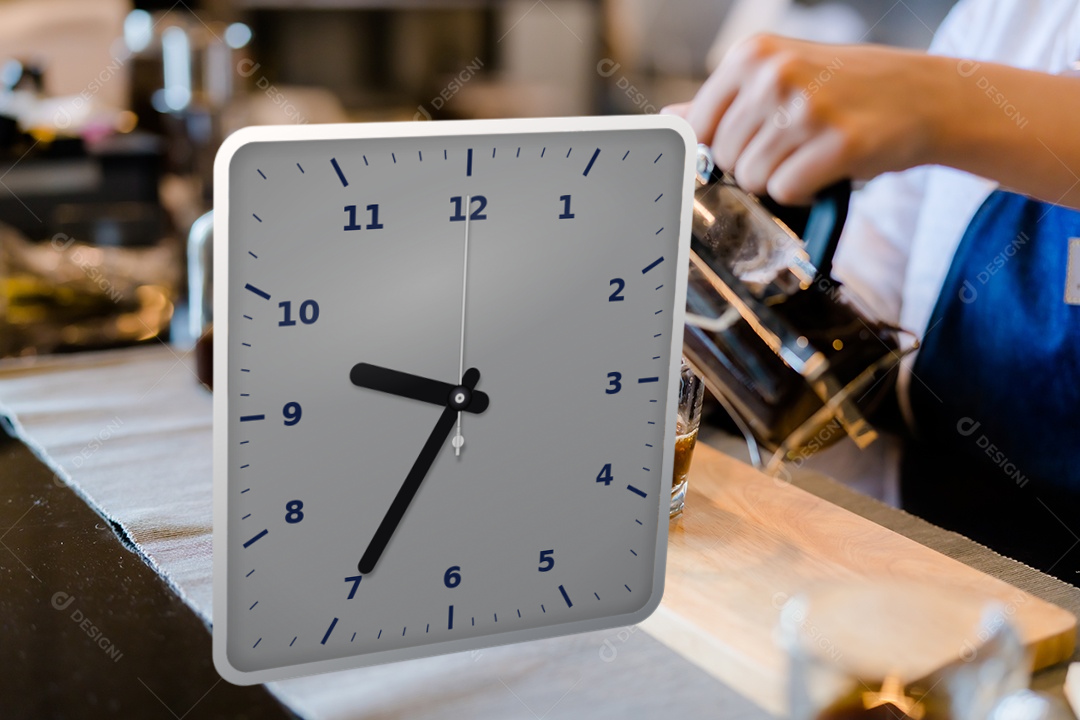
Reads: 9.35.00
